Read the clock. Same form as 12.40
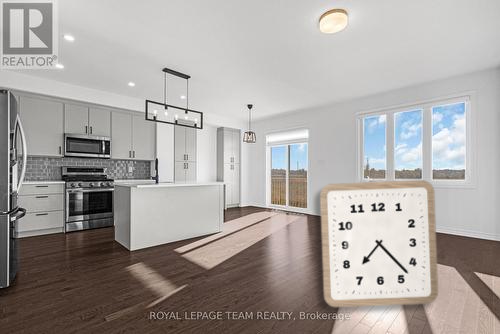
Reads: 7.23
